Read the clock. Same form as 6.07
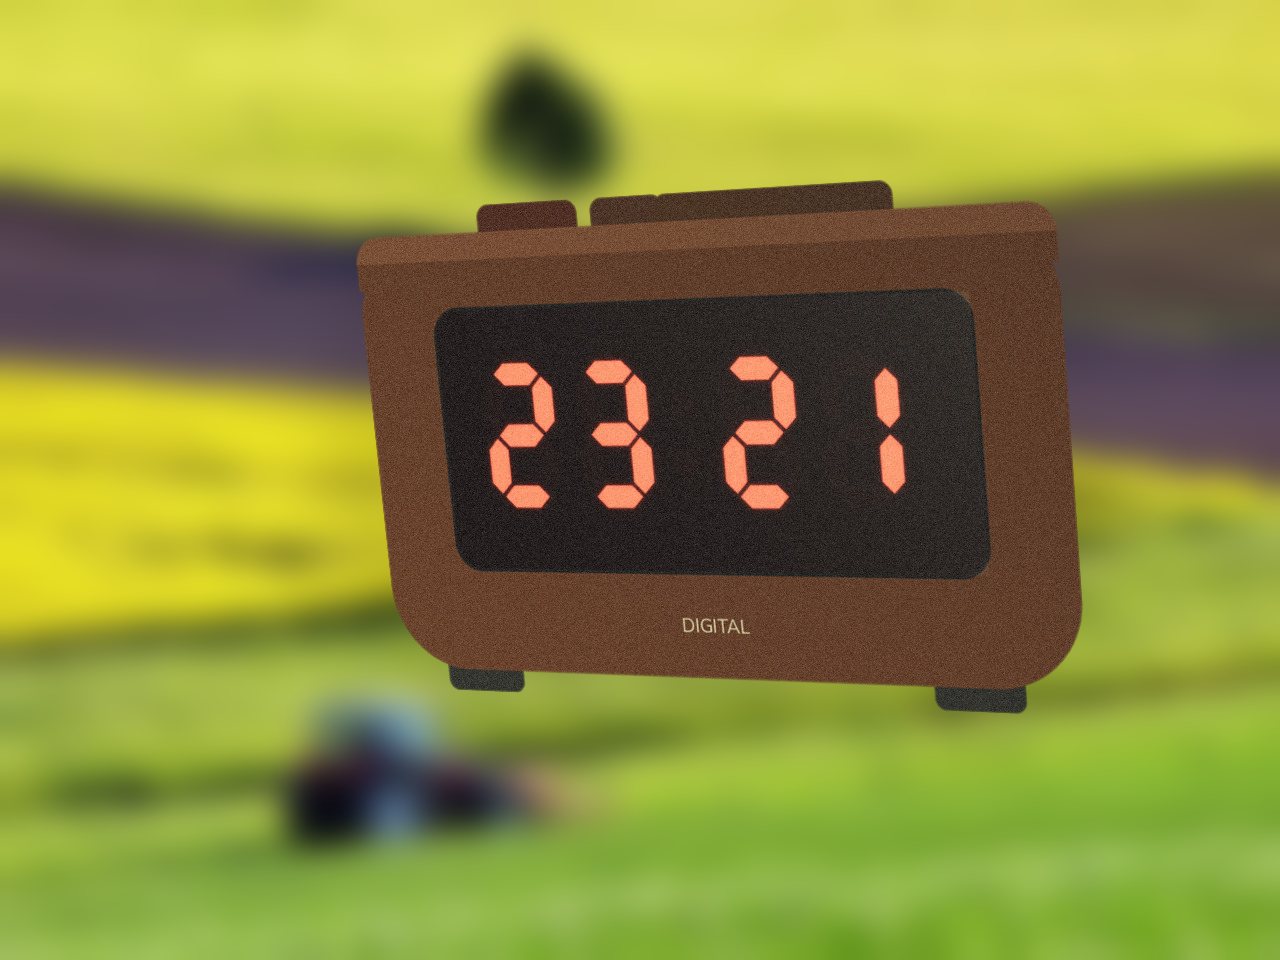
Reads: 23.21
